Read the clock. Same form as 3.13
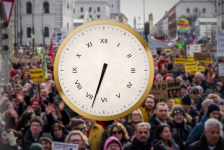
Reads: 6.33
